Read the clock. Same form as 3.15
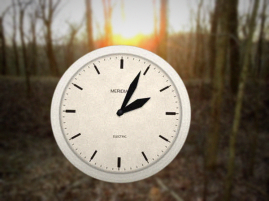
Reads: 2.04
